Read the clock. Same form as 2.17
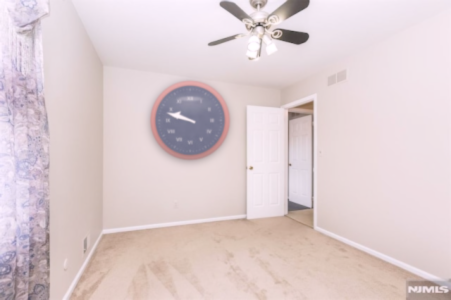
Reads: 9.48
